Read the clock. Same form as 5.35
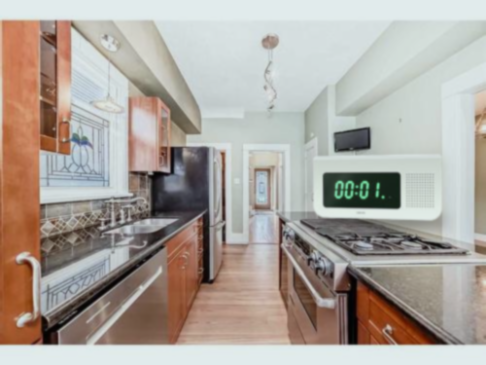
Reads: 0.01
